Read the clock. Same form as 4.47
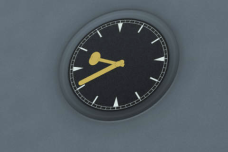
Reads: 9.41
